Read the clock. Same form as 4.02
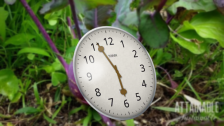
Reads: 5.56
